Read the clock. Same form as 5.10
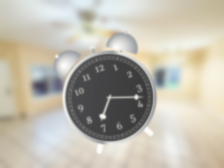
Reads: 7.18
